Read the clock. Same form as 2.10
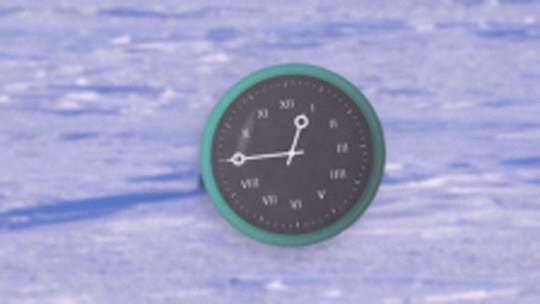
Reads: 12.45
